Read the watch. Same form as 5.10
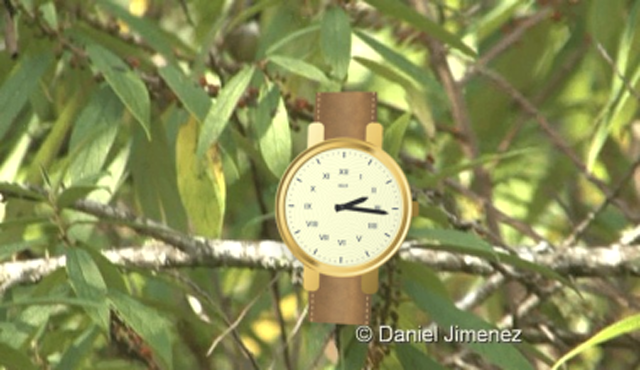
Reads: 2.16
